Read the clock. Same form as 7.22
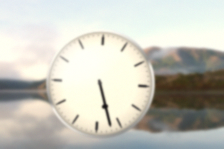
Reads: 5.27
